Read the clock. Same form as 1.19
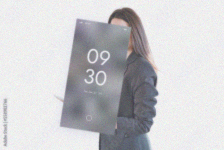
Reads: 9.30
